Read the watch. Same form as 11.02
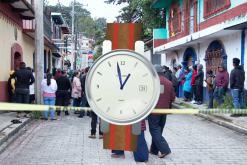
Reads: 12.58
